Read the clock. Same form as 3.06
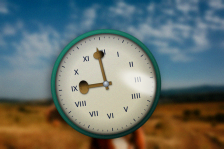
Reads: 8.59
